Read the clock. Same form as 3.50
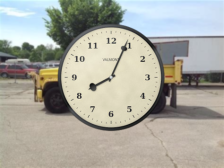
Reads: 8.04
